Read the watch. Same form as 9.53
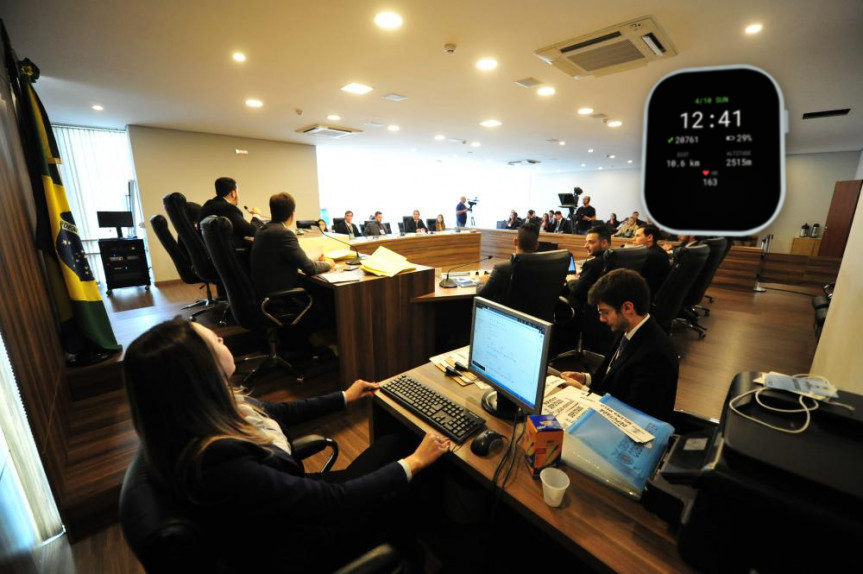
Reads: 12.41
